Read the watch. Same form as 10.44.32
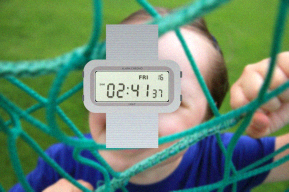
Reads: 2.41.37
